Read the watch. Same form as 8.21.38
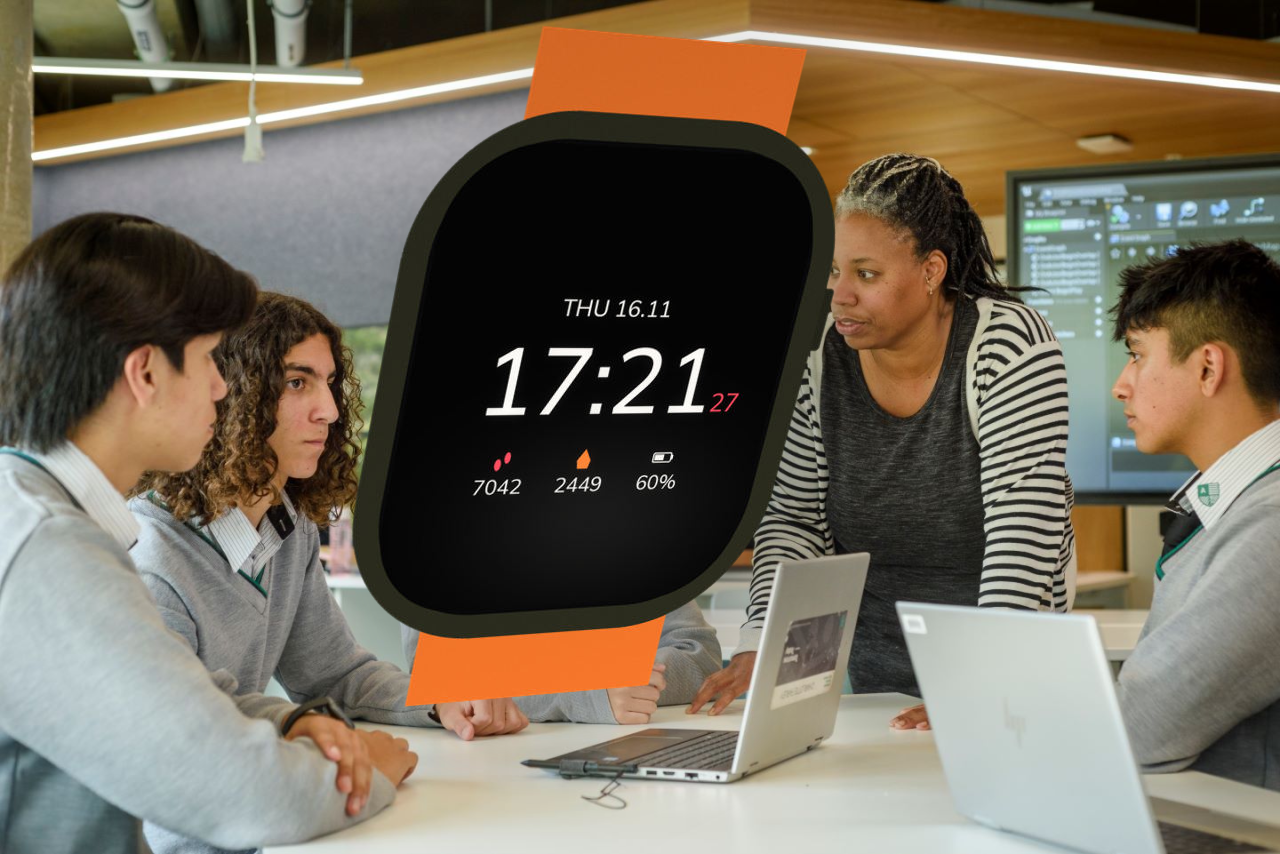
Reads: 17.21.27
